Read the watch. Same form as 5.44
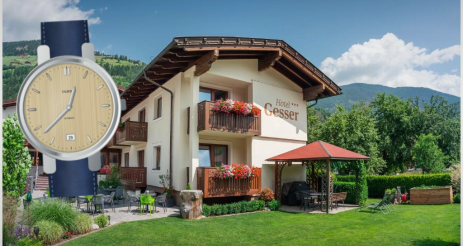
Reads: 12.38
